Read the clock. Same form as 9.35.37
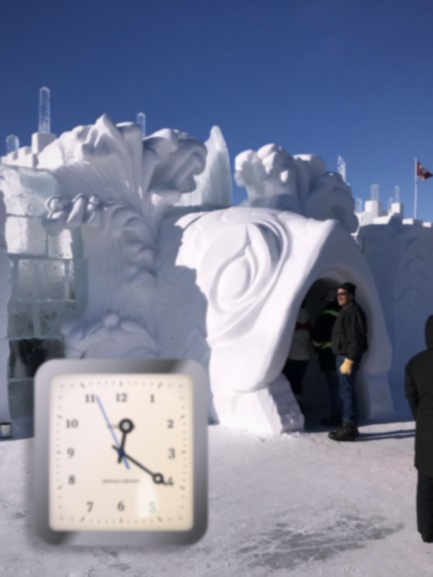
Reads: 12.20.56
